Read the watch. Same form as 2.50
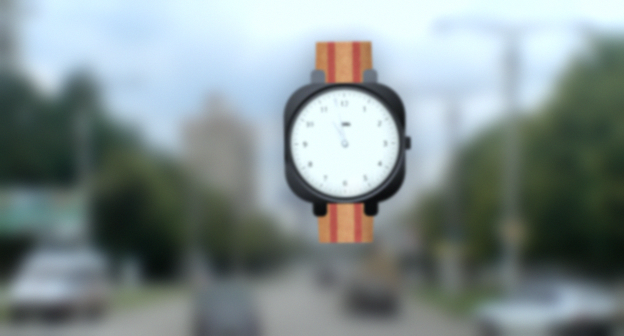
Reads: 10.58
